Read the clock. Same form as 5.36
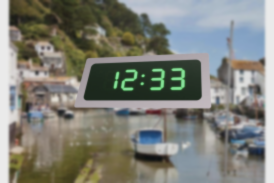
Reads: 12.33
